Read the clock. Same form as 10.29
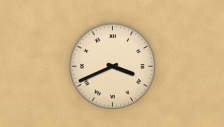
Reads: 3.41
